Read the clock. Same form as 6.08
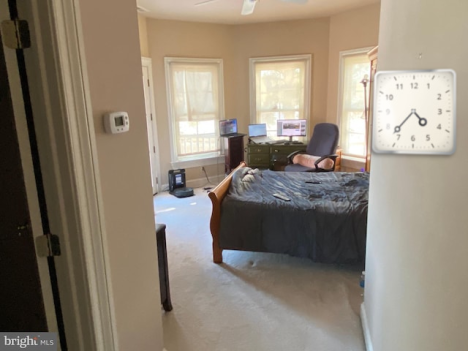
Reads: 4.37
